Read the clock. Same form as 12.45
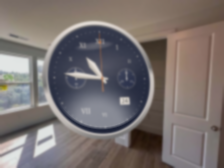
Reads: 10.46
